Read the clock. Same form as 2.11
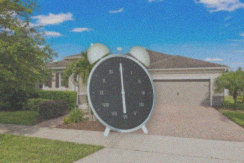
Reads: 6.00
